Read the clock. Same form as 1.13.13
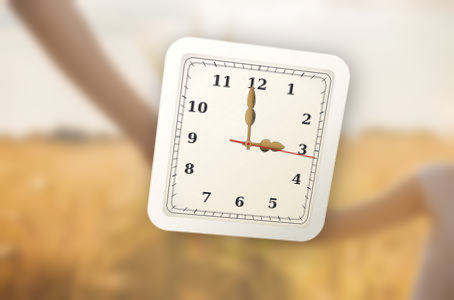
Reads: 2.59.16
